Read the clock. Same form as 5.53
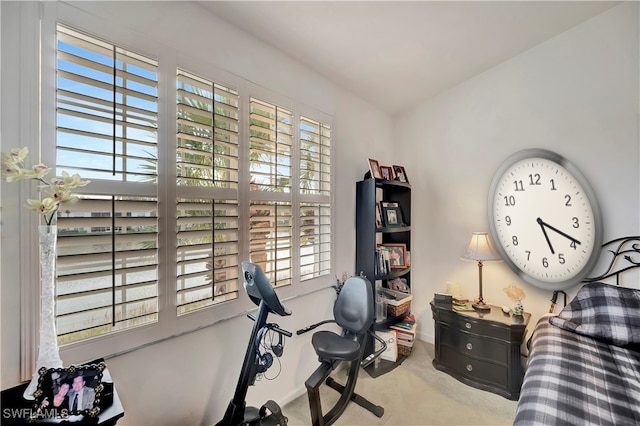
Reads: 5.19
